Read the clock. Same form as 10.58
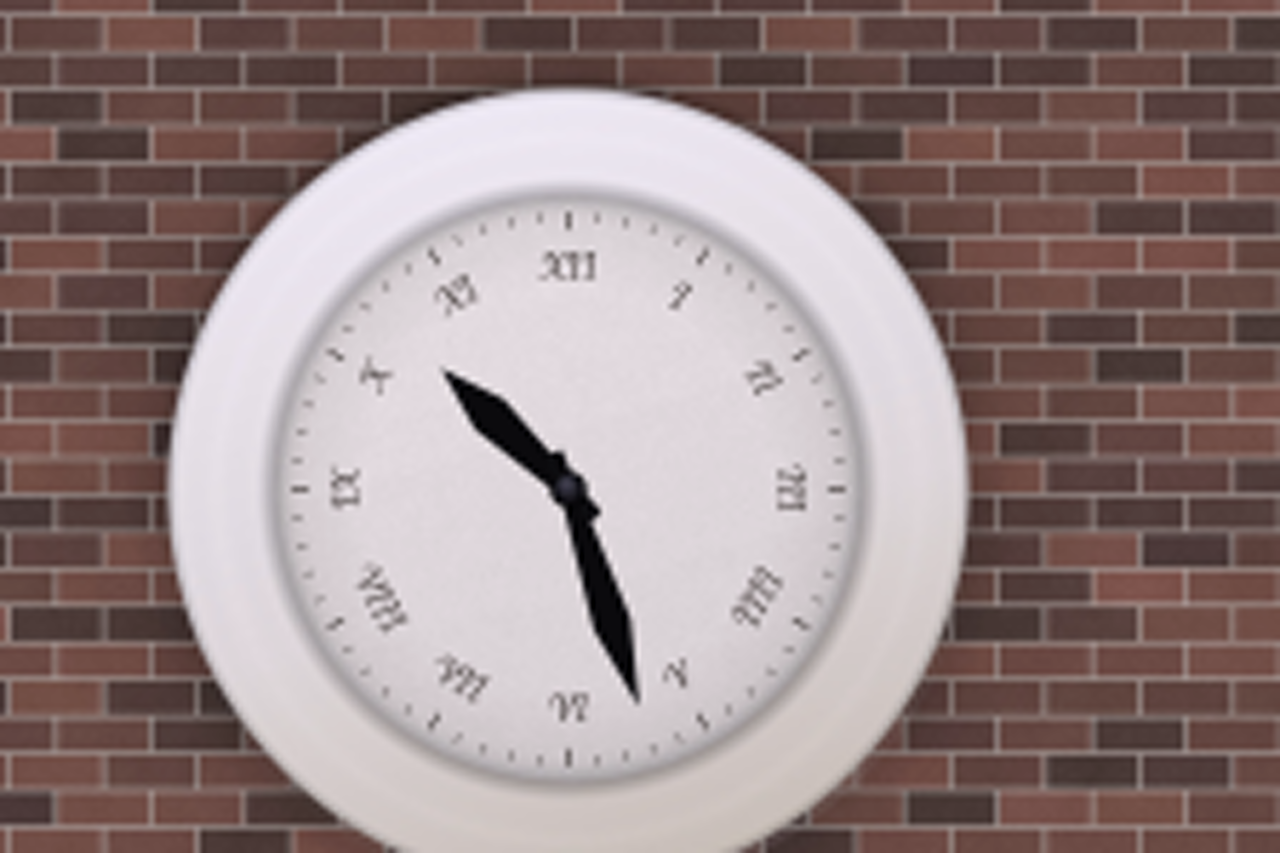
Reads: 10.27
